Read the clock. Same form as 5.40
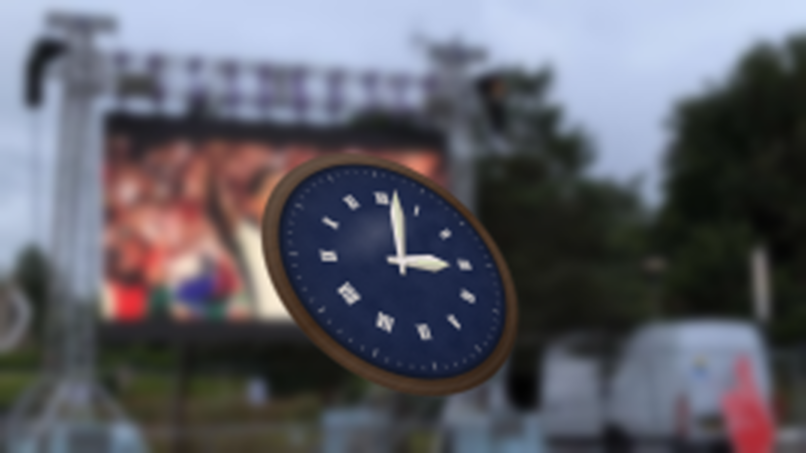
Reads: 3.02
